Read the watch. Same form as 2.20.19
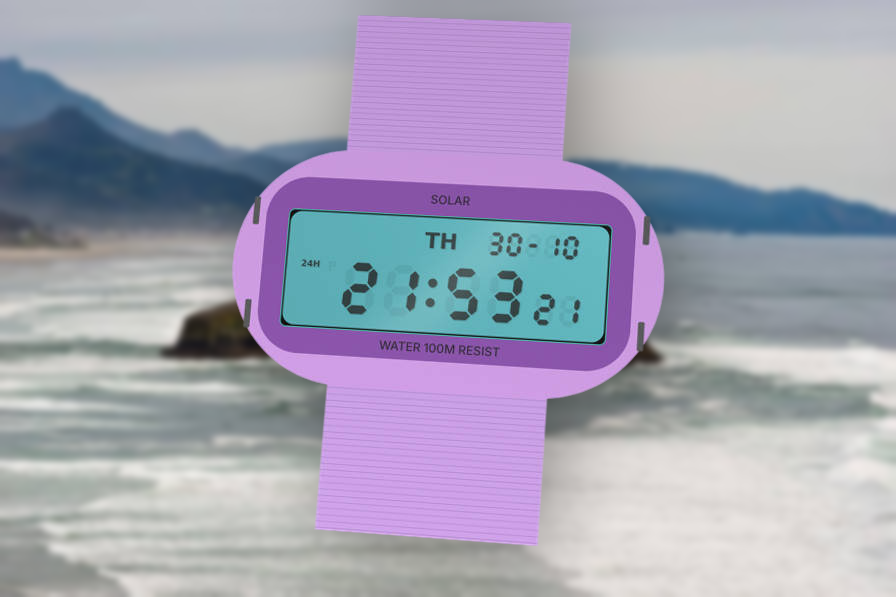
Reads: 21.53.21
